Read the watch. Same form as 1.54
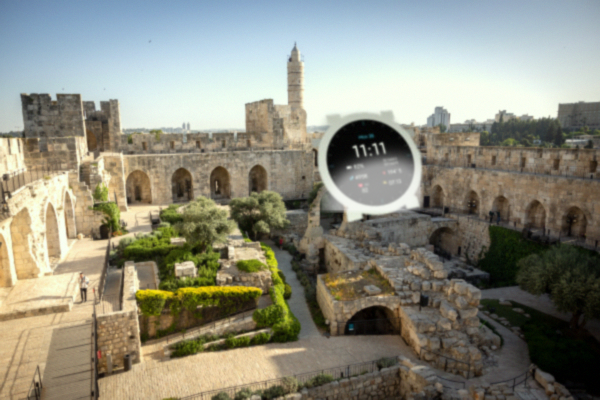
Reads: 11.11
